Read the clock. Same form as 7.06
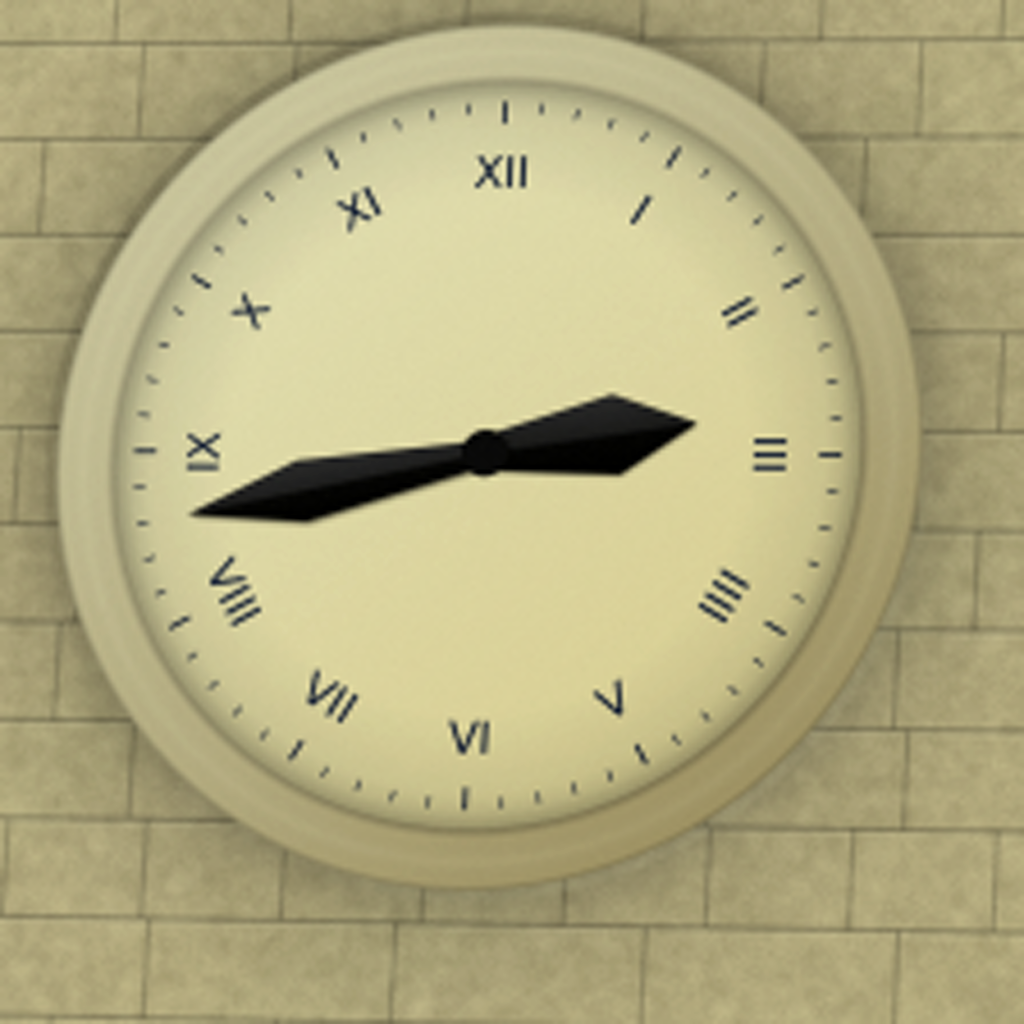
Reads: 2.43
